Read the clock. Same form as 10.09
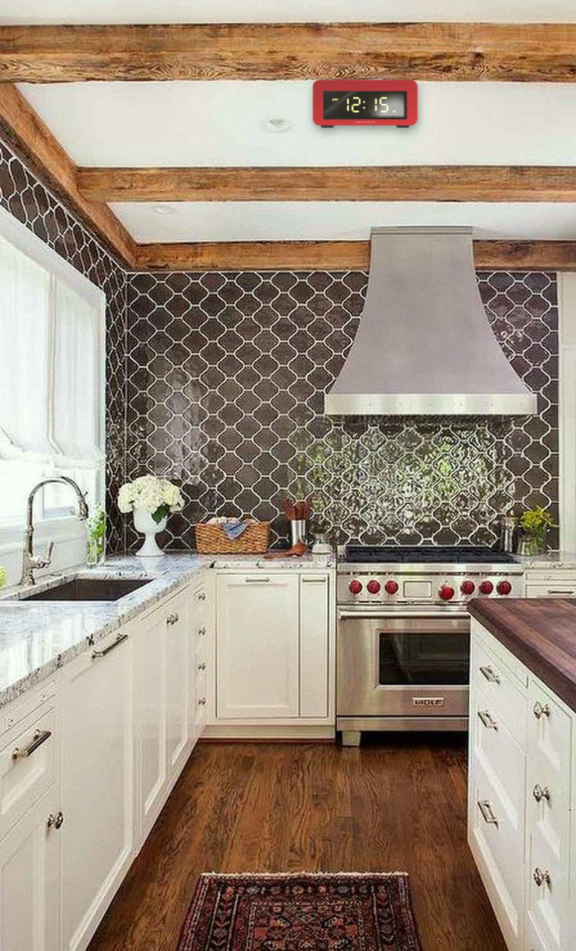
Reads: 12.15
